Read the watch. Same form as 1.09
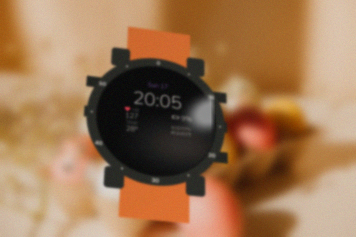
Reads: 20.05
